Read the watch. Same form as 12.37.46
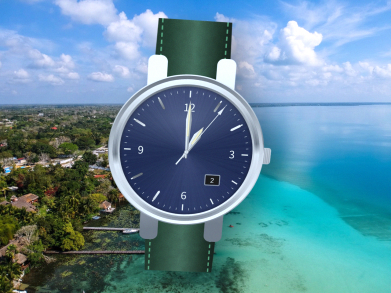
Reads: 1.00.06
